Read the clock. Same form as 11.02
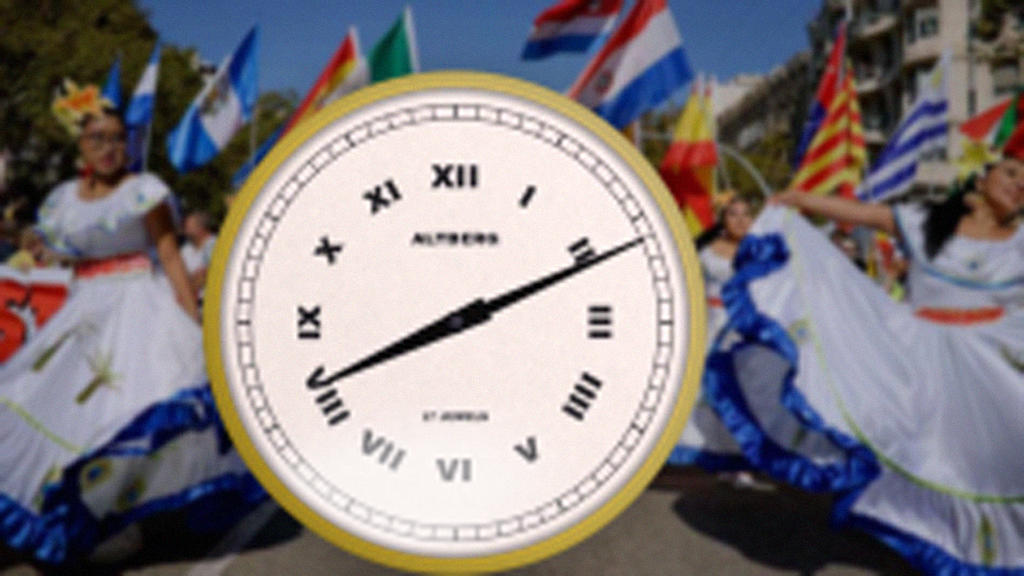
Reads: 8.11
